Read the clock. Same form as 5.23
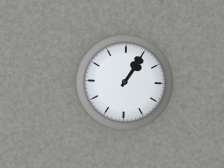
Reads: 1.05
